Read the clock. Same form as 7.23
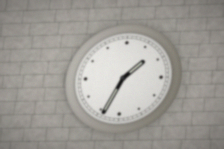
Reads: 1.34
